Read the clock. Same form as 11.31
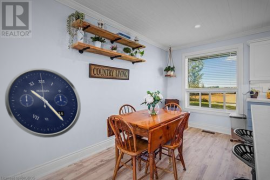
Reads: 10.24
